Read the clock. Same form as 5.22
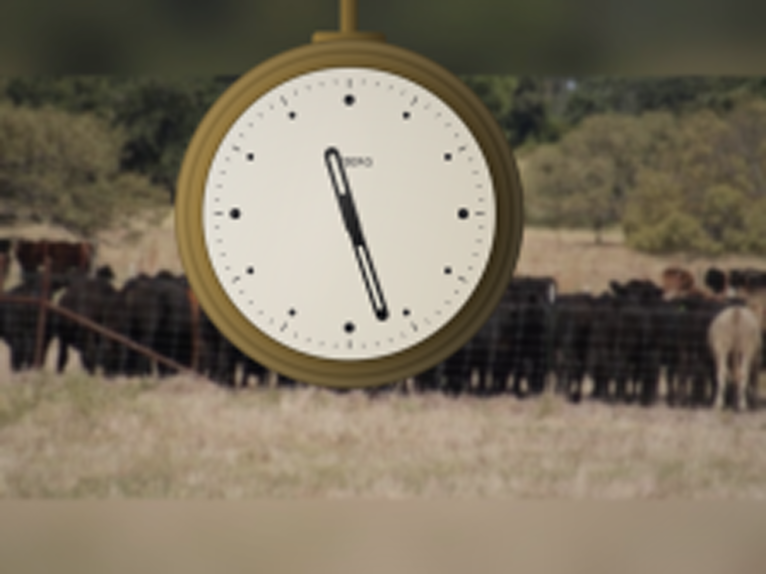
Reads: 11.27
